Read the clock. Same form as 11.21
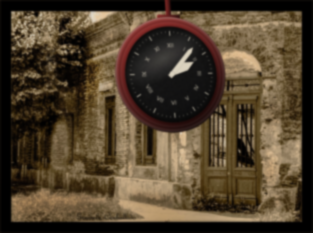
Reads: 2.07
